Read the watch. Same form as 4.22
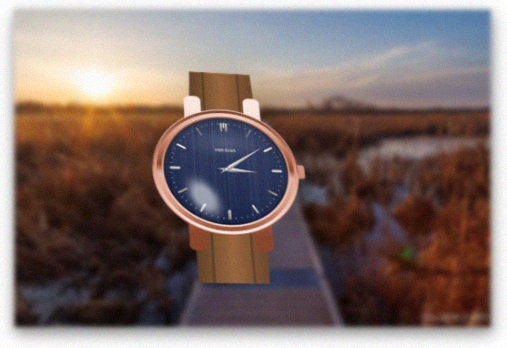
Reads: 3.09
